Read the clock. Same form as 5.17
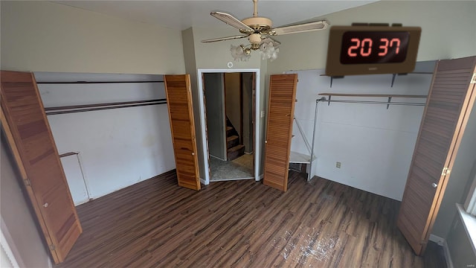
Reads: 20.37
